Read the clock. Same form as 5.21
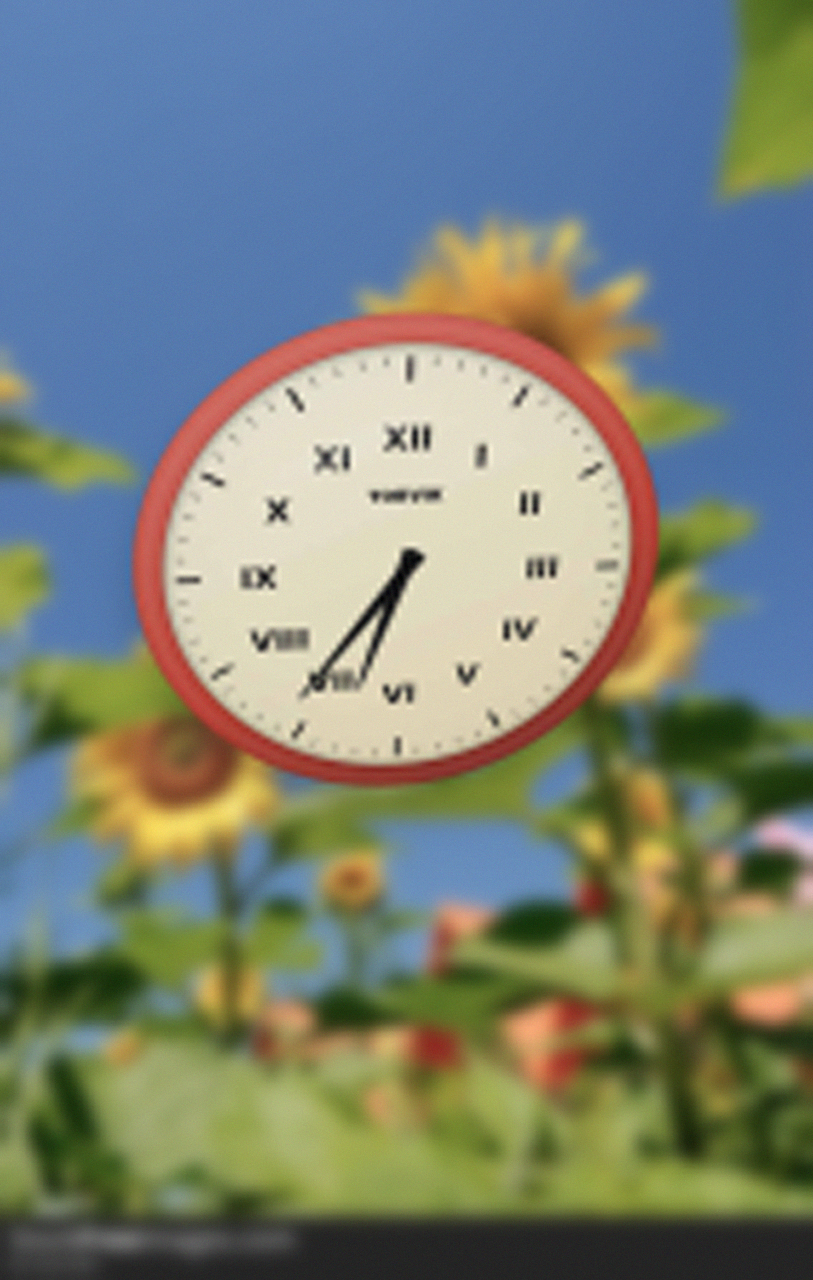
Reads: 6.36
